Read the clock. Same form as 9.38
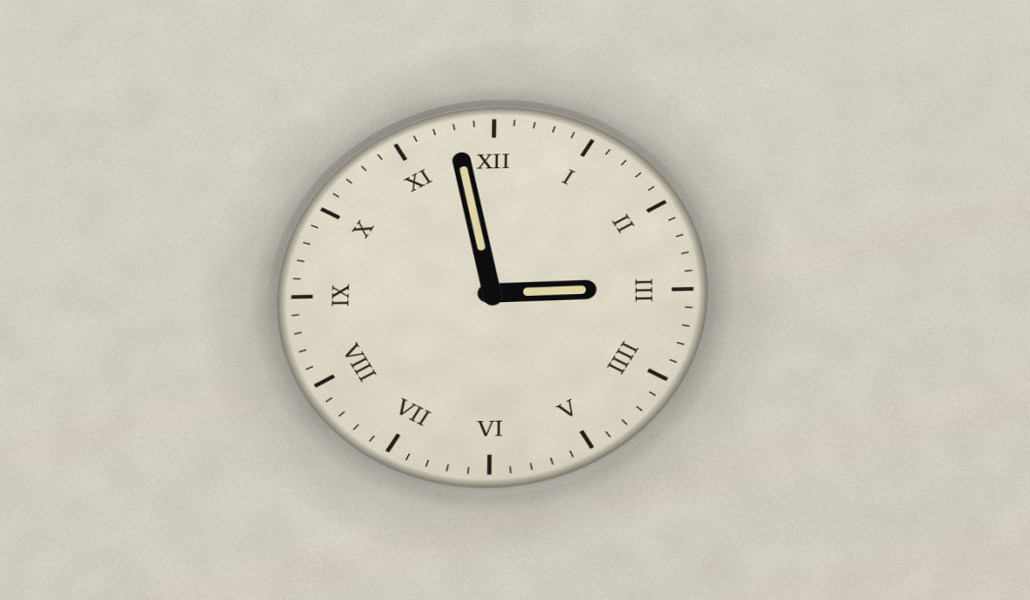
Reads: 2.58
